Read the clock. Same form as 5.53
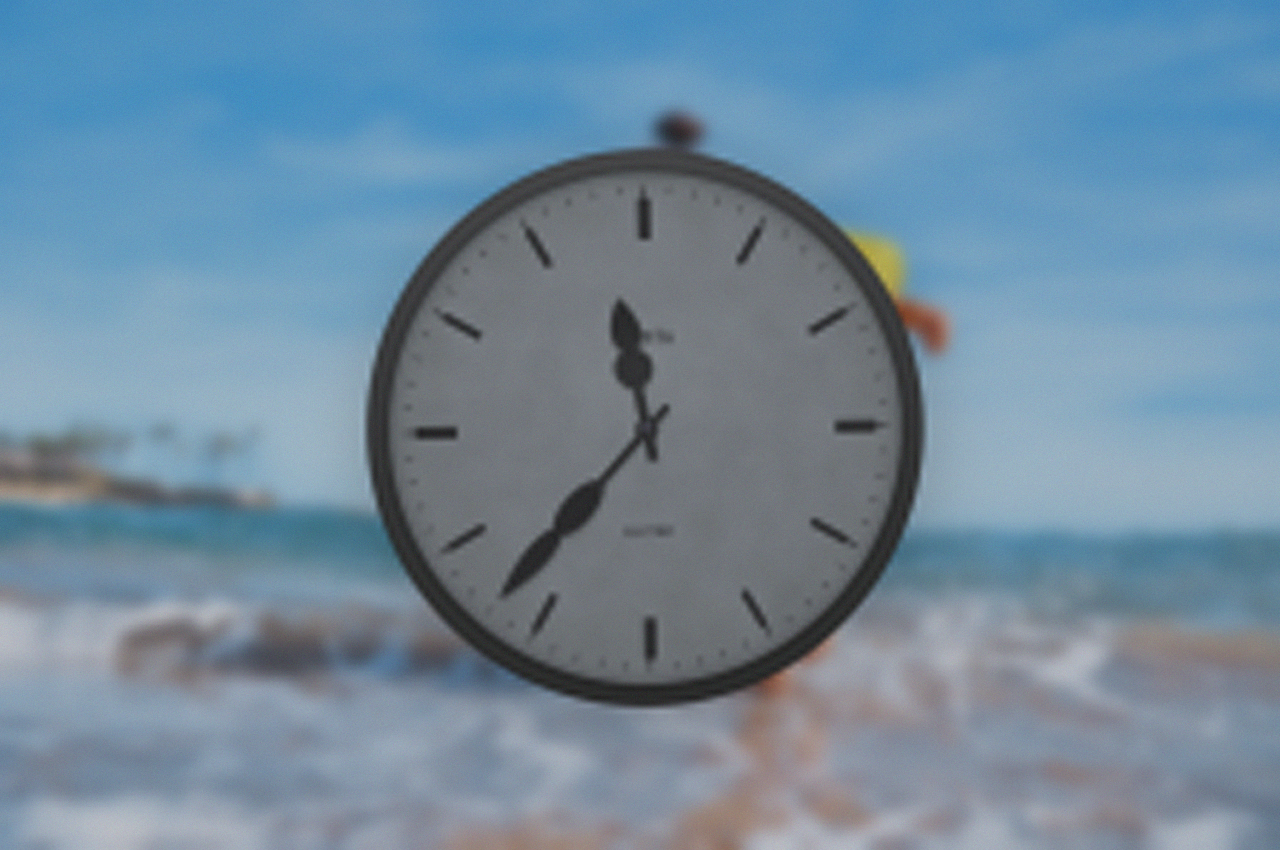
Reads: 11.37
